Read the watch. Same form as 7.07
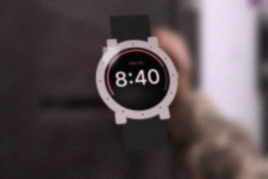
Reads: 8.40
